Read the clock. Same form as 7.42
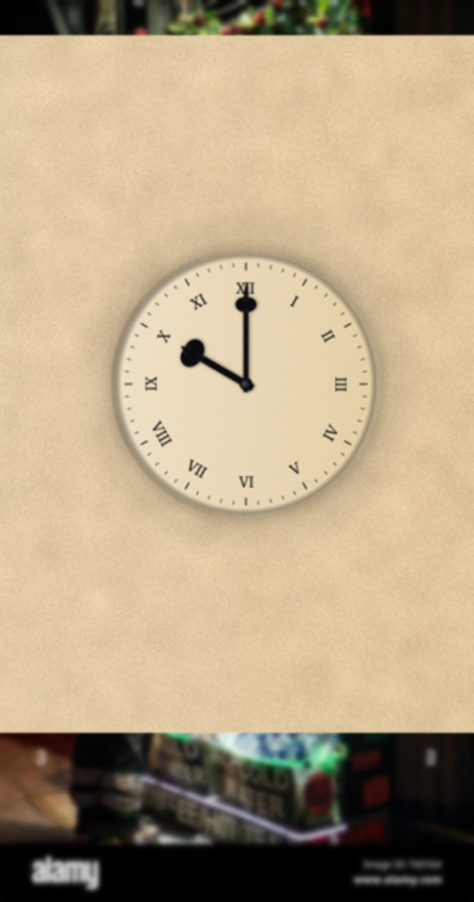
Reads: 10.00
